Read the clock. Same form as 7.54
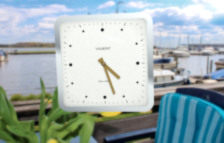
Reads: 4.27
